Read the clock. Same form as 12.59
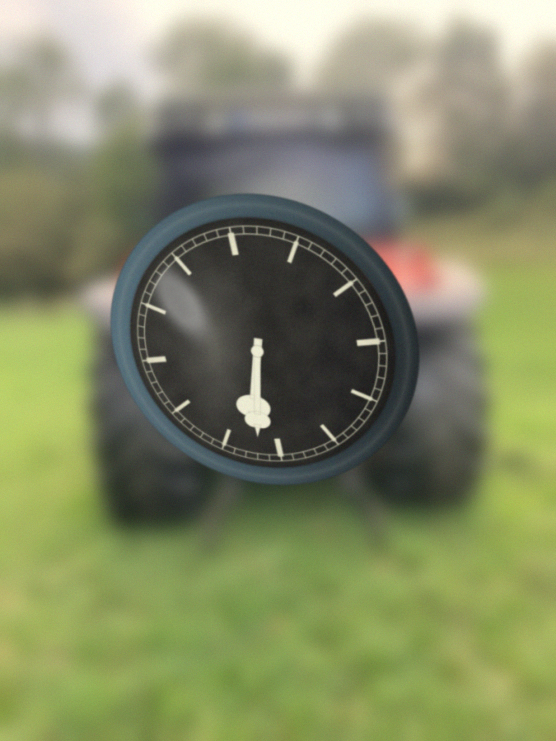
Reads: 6.32
